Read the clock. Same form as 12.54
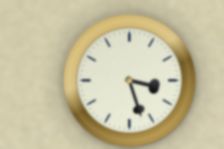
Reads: 3.27
